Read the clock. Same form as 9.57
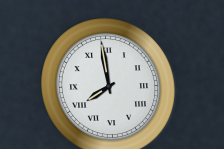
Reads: 7.59
